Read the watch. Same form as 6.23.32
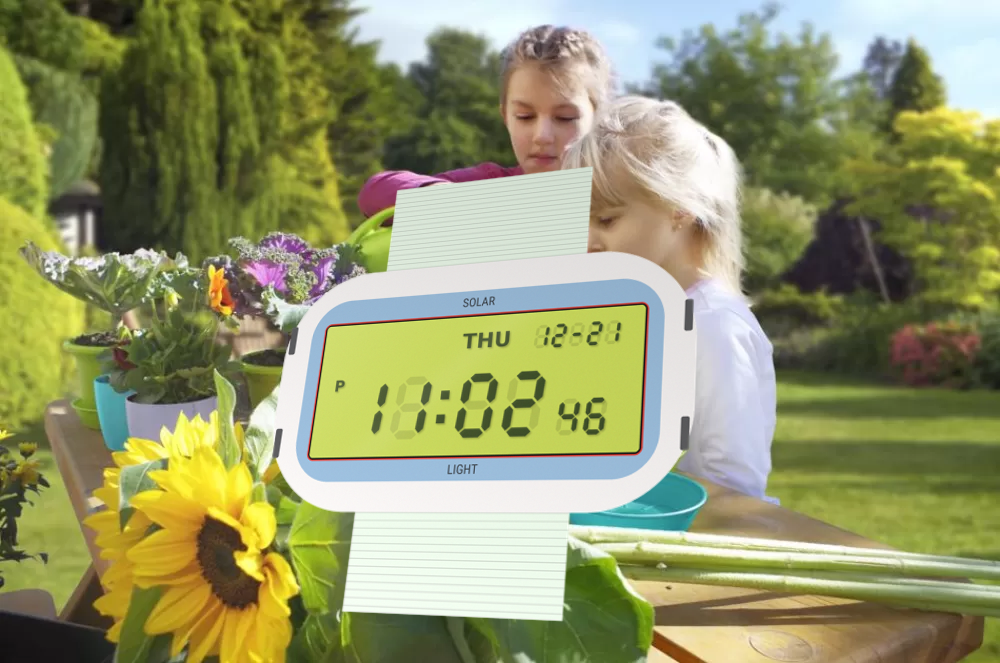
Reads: 11.02.46
